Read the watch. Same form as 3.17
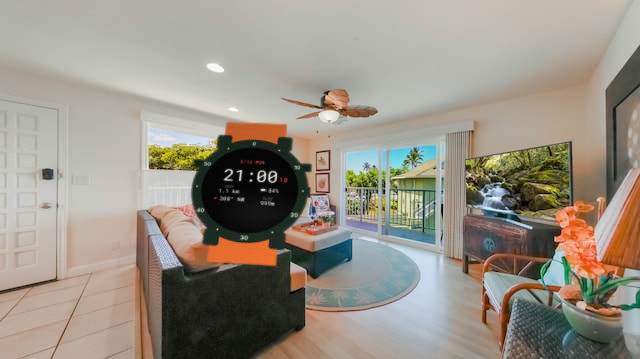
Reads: 21.00
